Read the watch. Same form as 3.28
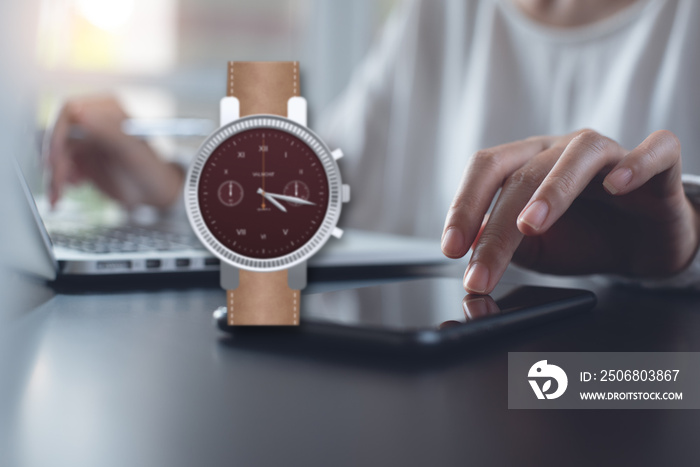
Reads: 4.17
